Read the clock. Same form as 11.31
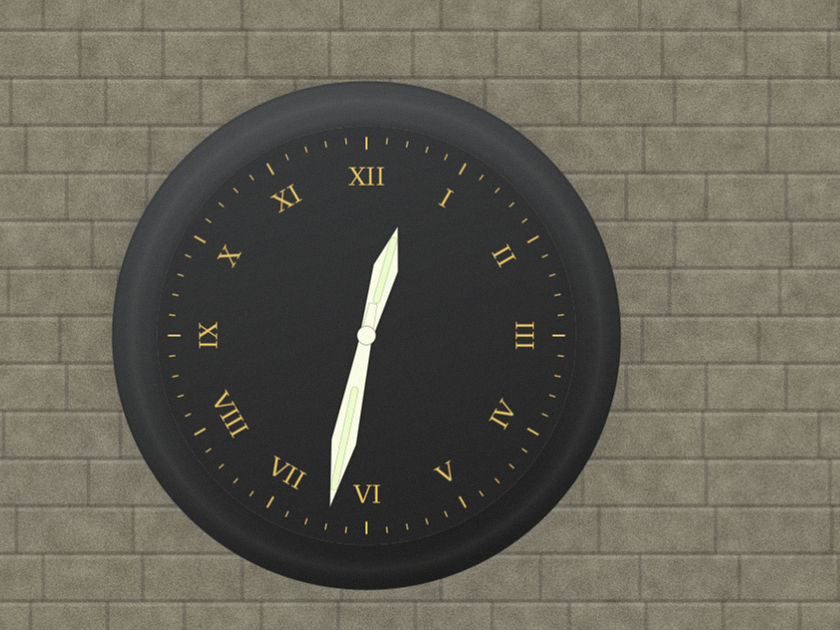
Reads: 12.32
